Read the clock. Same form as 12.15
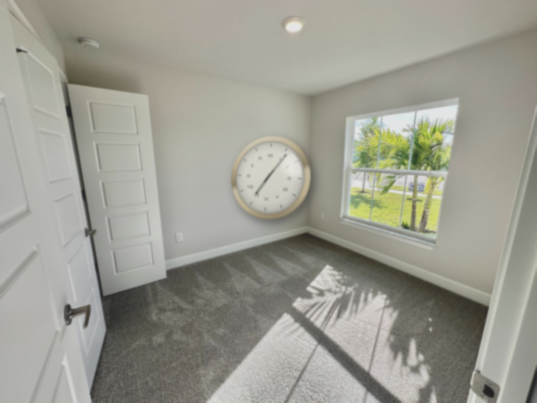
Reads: 7.06
